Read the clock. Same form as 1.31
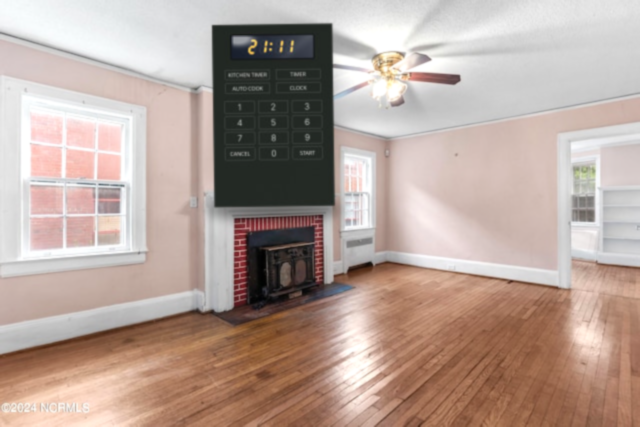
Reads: 21.11
